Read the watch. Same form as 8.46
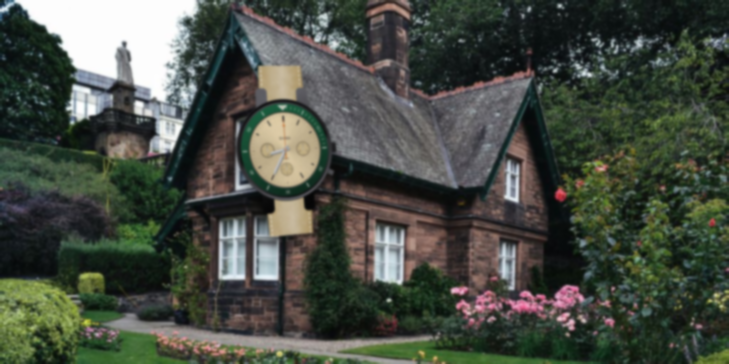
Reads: 8.35
